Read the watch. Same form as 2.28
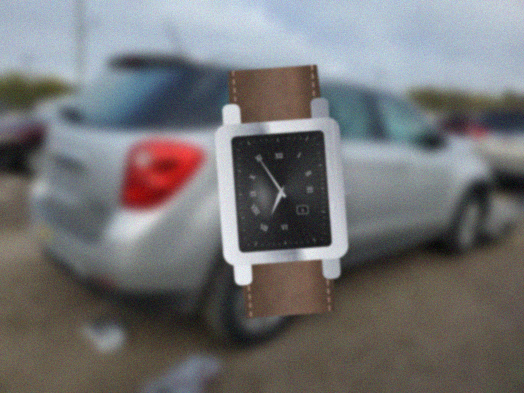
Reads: 6.55
